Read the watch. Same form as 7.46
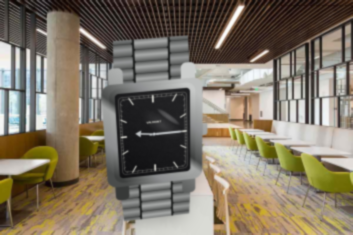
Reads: 9.15
